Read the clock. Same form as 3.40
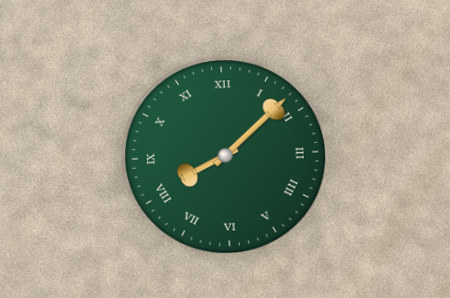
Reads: 8.08
